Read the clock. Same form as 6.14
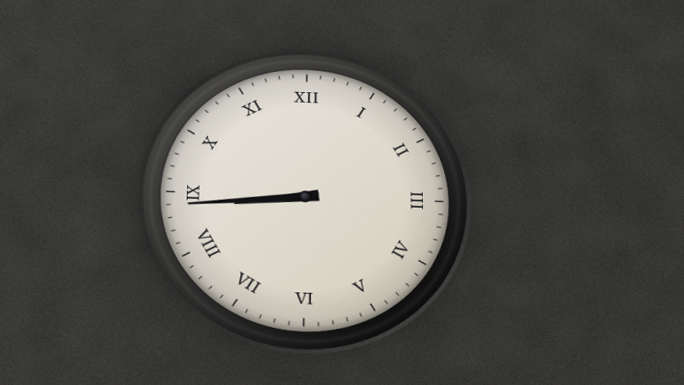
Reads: 8.44
